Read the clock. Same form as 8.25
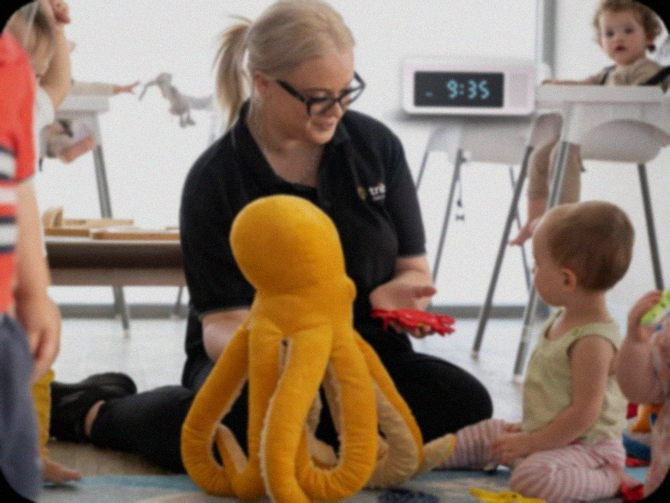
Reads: 9.35
